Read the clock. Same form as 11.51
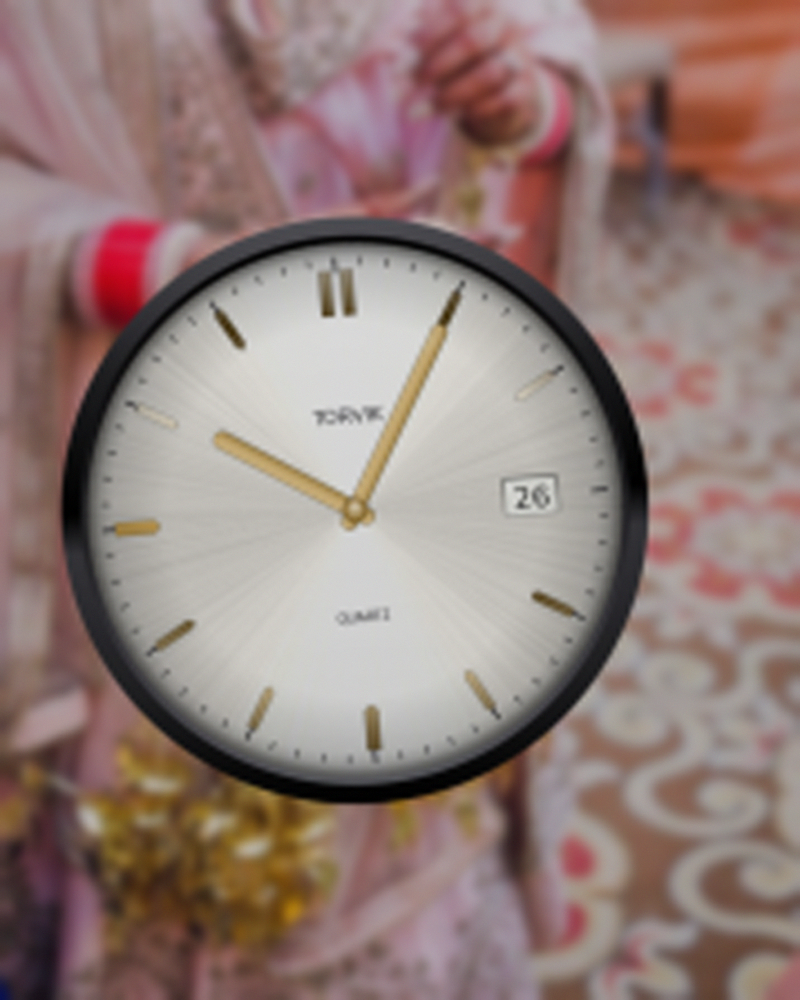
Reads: 10.05
